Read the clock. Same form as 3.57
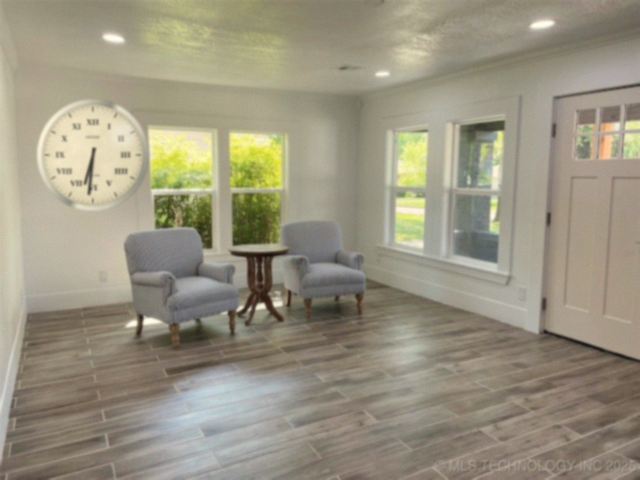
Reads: 6.31
